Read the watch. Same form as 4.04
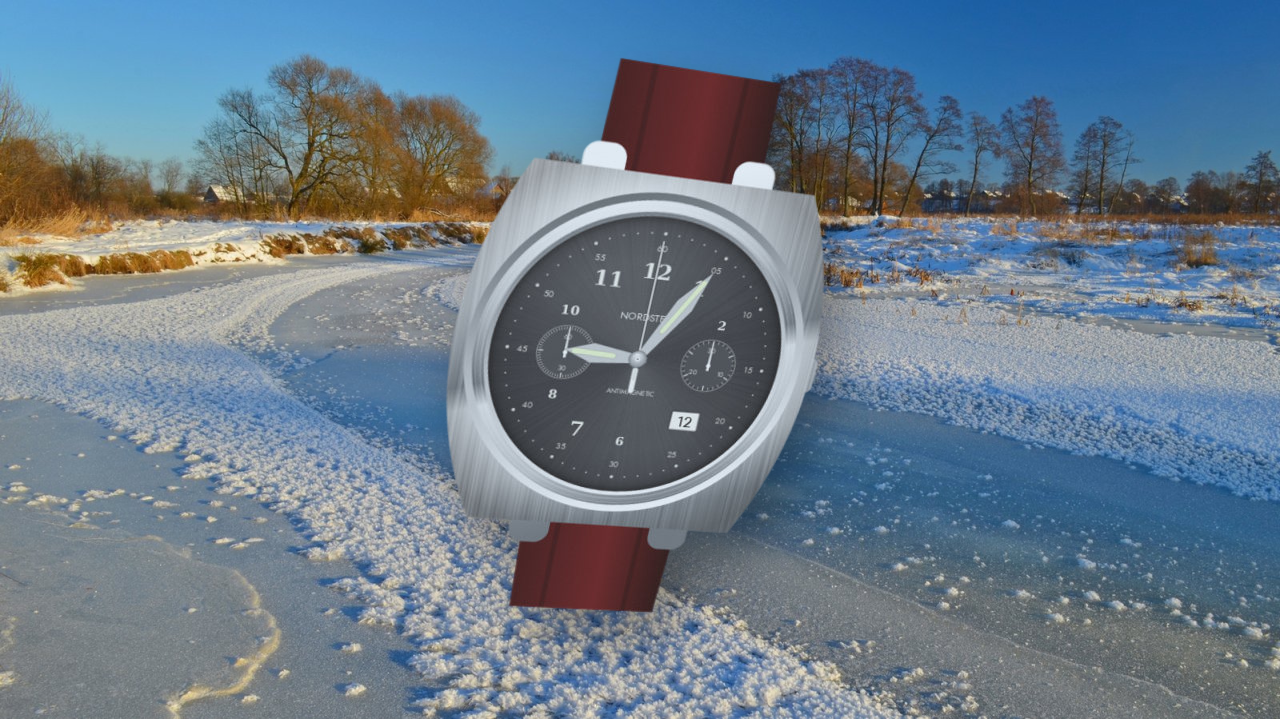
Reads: 9.05
